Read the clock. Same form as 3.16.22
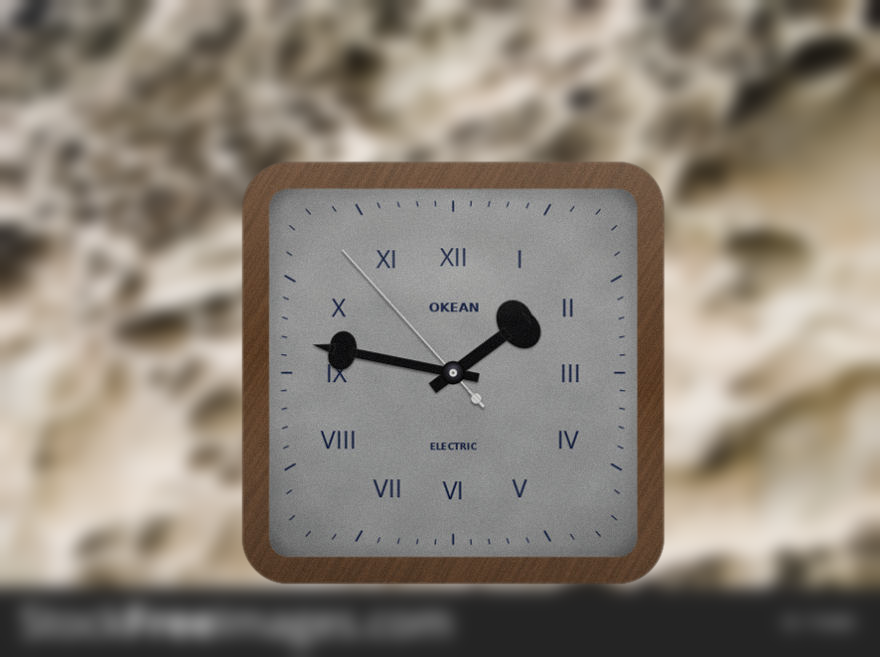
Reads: 1.46.53
